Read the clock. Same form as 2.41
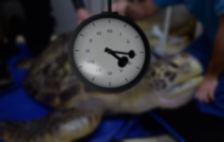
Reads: 4.16
